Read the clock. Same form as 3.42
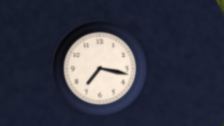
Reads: 7.17
